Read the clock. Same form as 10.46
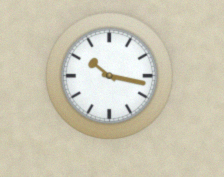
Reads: 10.17
